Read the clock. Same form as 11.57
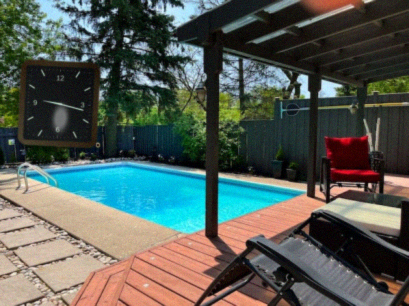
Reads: 9.17
